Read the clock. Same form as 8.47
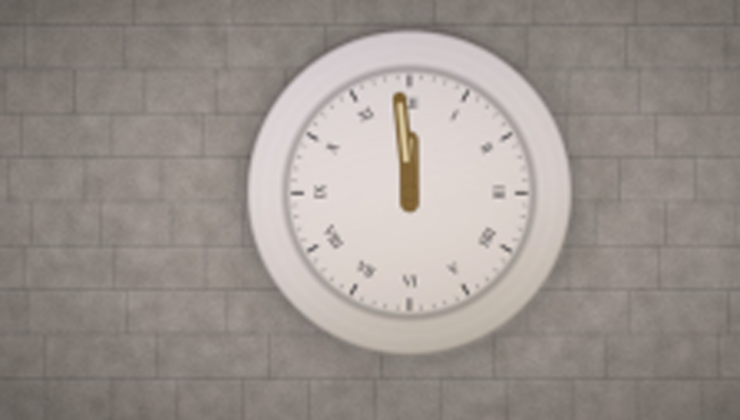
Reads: 11.59
